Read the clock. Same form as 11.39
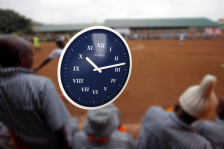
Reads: 10.13
